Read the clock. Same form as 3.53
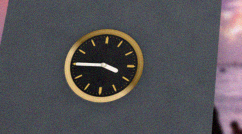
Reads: 3.45
